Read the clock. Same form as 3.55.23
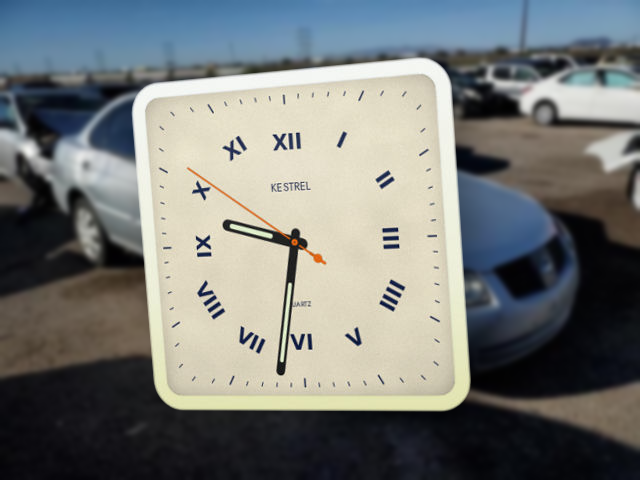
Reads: 9.31.51
